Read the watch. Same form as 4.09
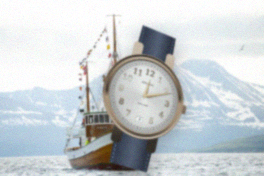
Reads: 12.11
